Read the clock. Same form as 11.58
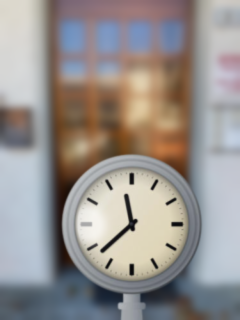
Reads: 11.38
